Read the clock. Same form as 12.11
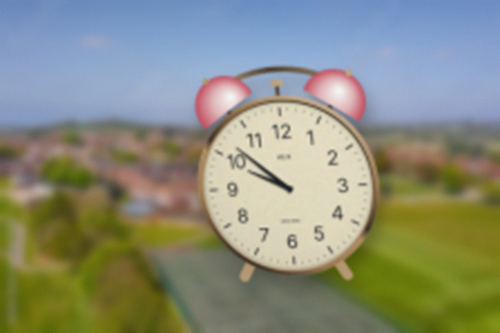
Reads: 9.52
